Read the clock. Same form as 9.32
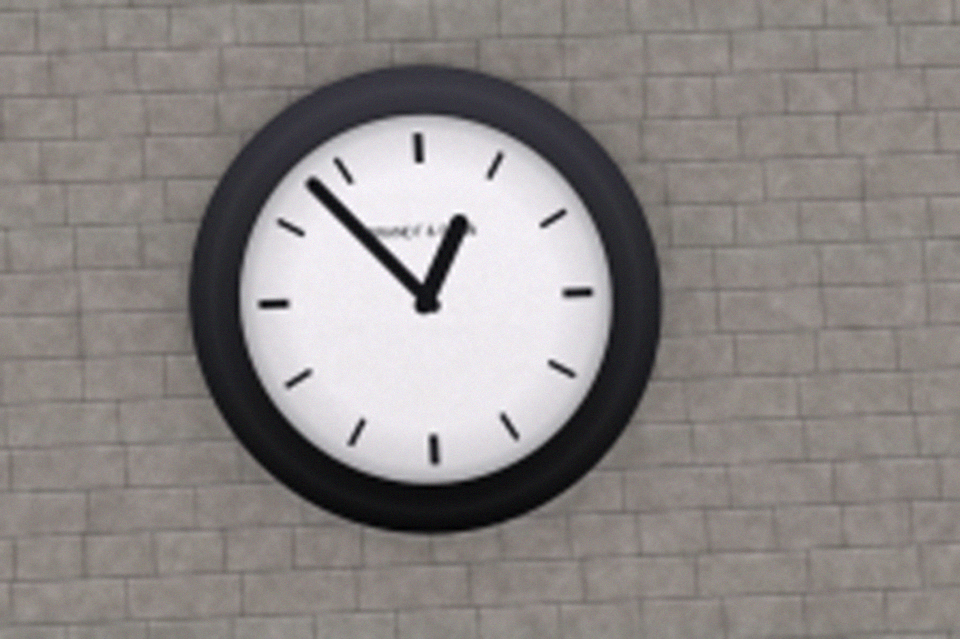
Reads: 12.53
